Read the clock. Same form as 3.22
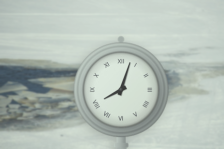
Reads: 8.03
